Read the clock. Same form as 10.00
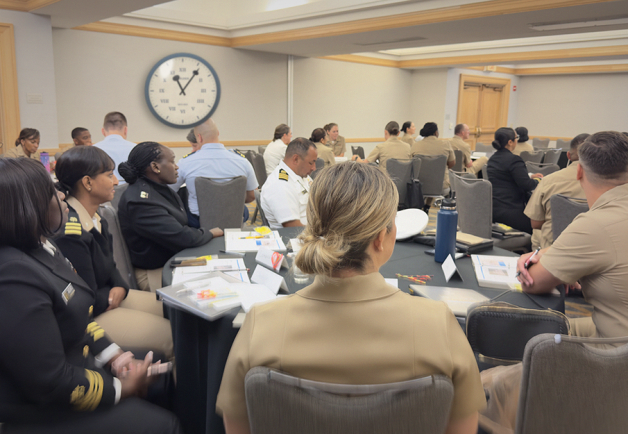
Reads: 11.06
